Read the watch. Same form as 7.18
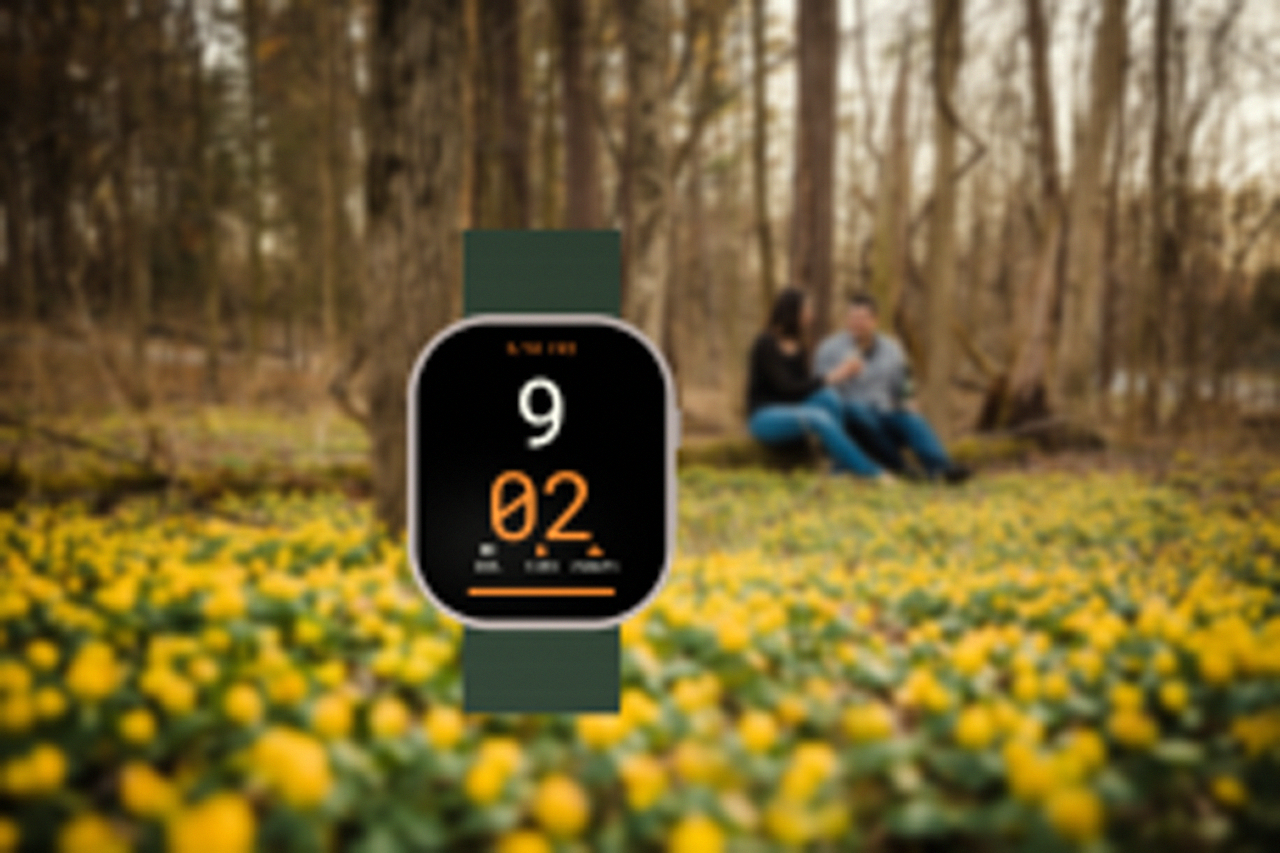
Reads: 9.02
